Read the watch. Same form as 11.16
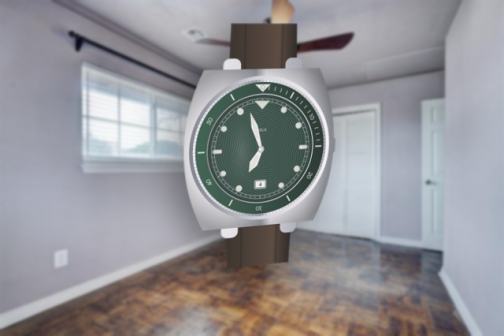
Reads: 6.57
